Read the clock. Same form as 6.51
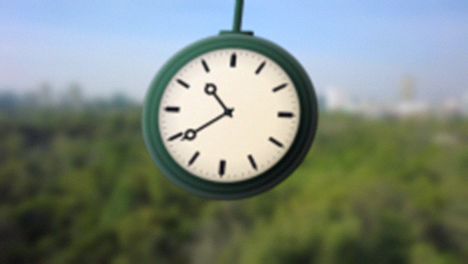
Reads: 10.39
